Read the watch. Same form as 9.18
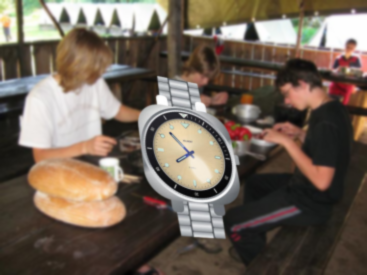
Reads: 7.53
